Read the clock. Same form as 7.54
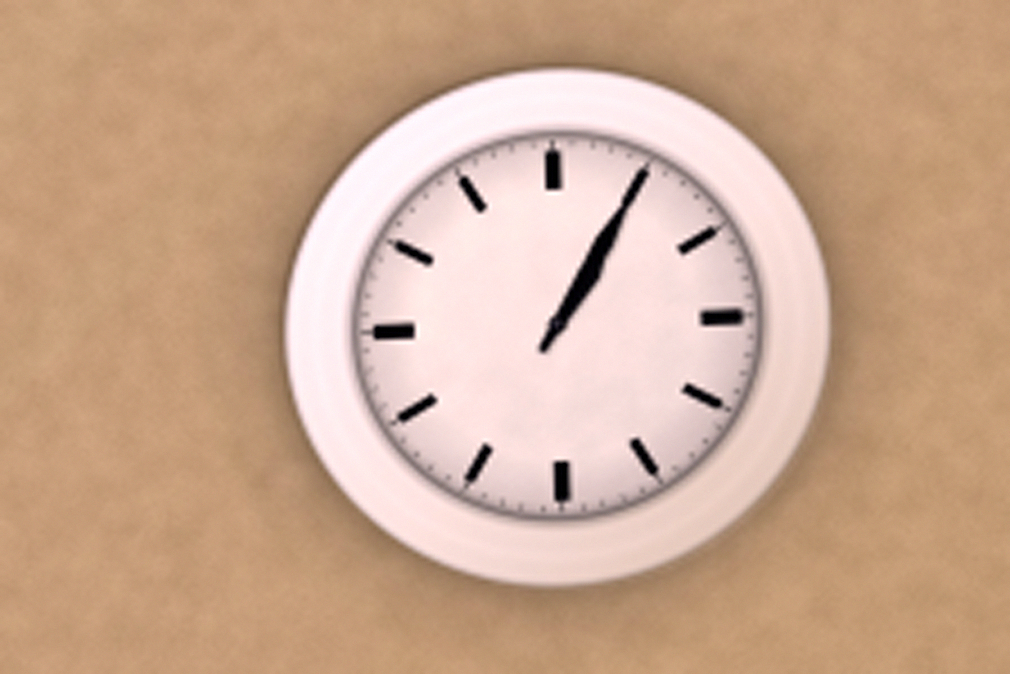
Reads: 1.05
